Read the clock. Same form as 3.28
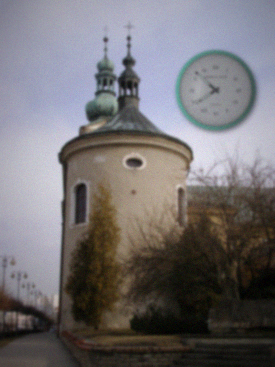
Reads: 7.52
